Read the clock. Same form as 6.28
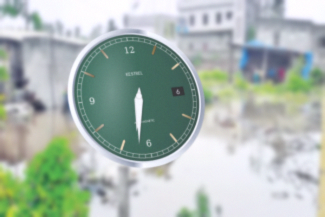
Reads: 6.32
